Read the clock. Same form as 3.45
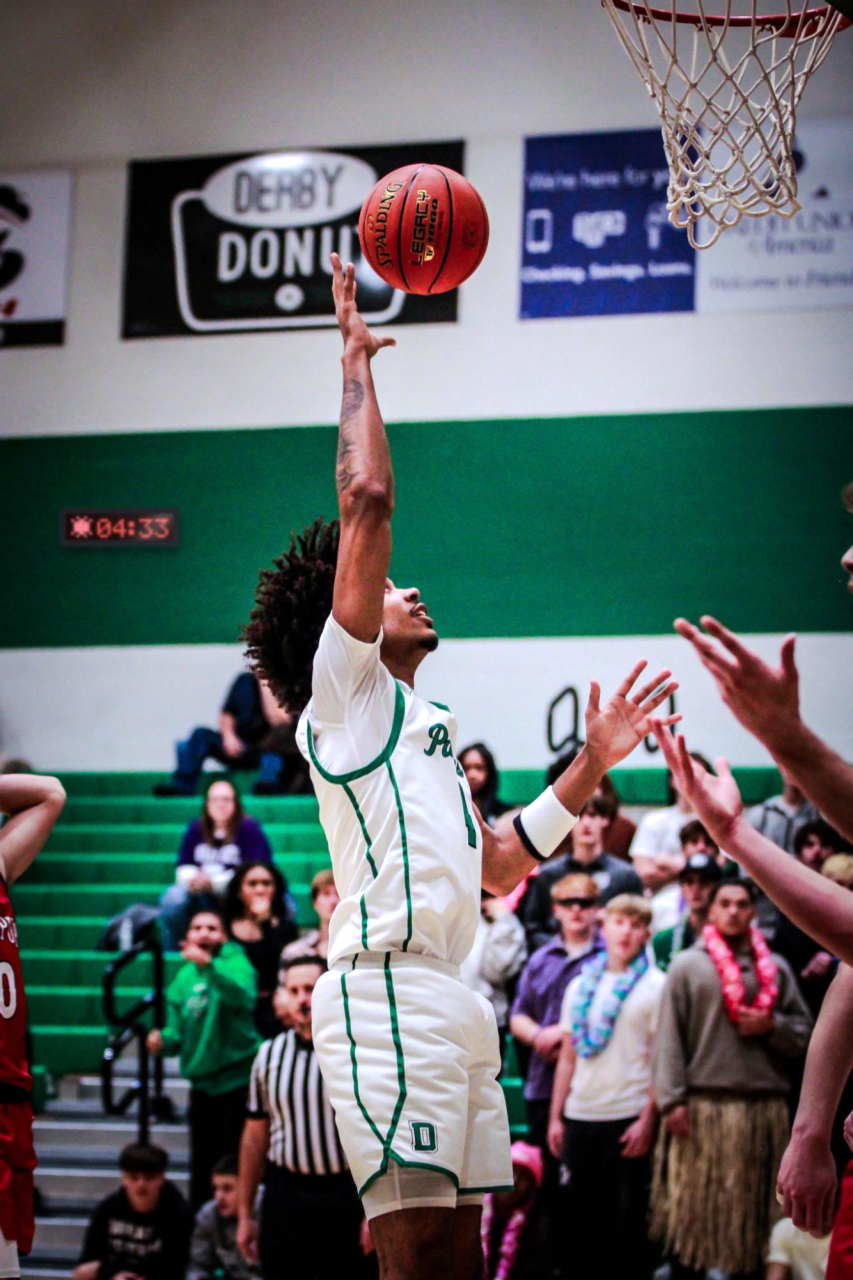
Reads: 4.33
